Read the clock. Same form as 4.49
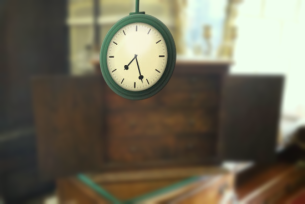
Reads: 7.27
